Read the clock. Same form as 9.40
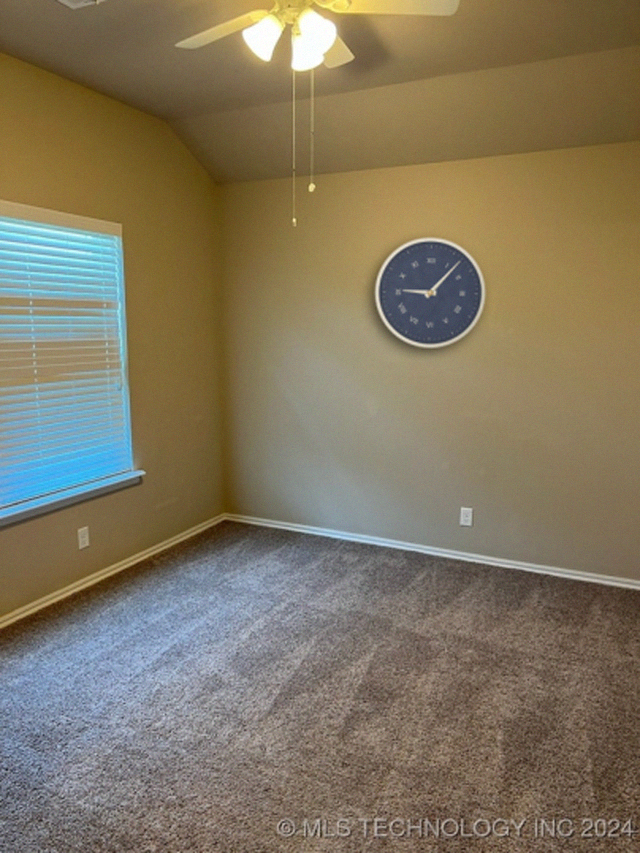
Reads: 9.07
